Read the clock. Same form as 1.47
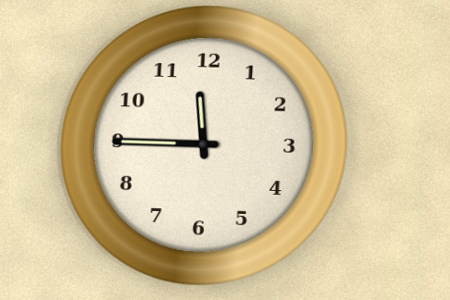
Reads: 11.45
